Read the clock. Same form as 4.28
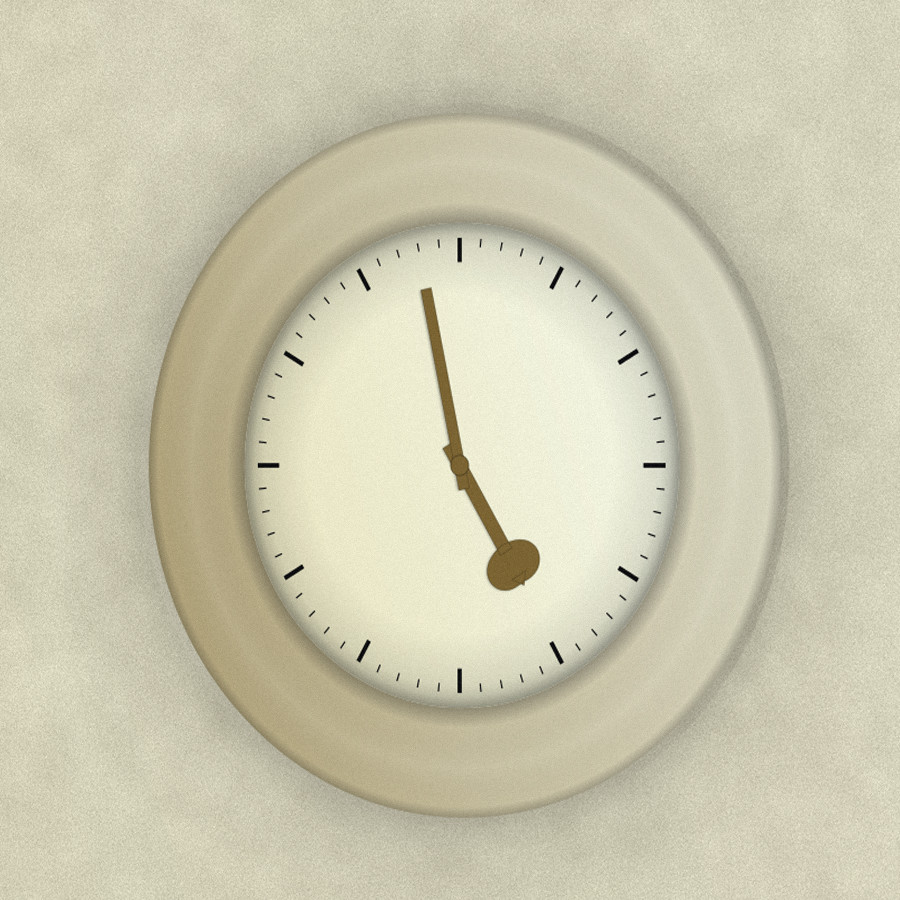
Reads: 4.58
